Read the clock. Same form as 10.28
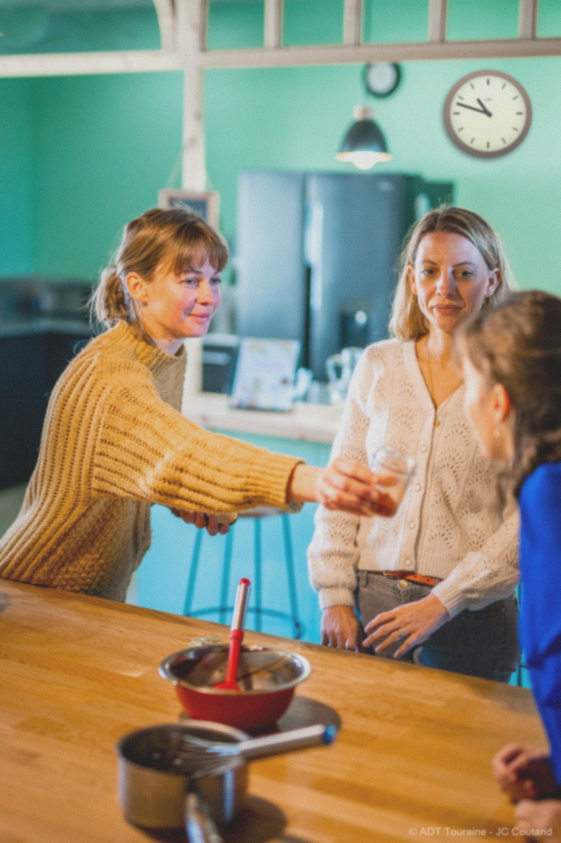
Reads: 10.48
